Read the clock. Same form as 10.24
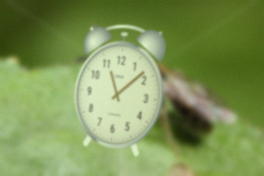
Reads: 11.08
